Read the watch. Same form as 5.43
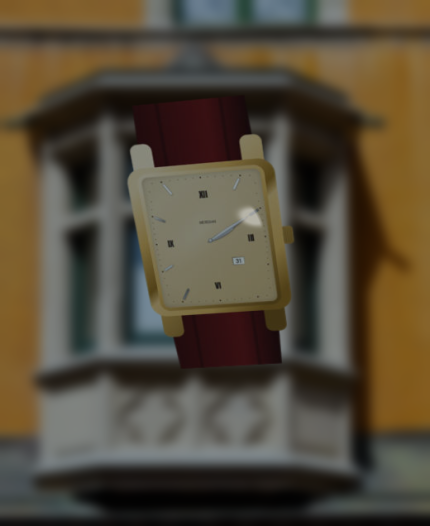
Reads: 2.10
